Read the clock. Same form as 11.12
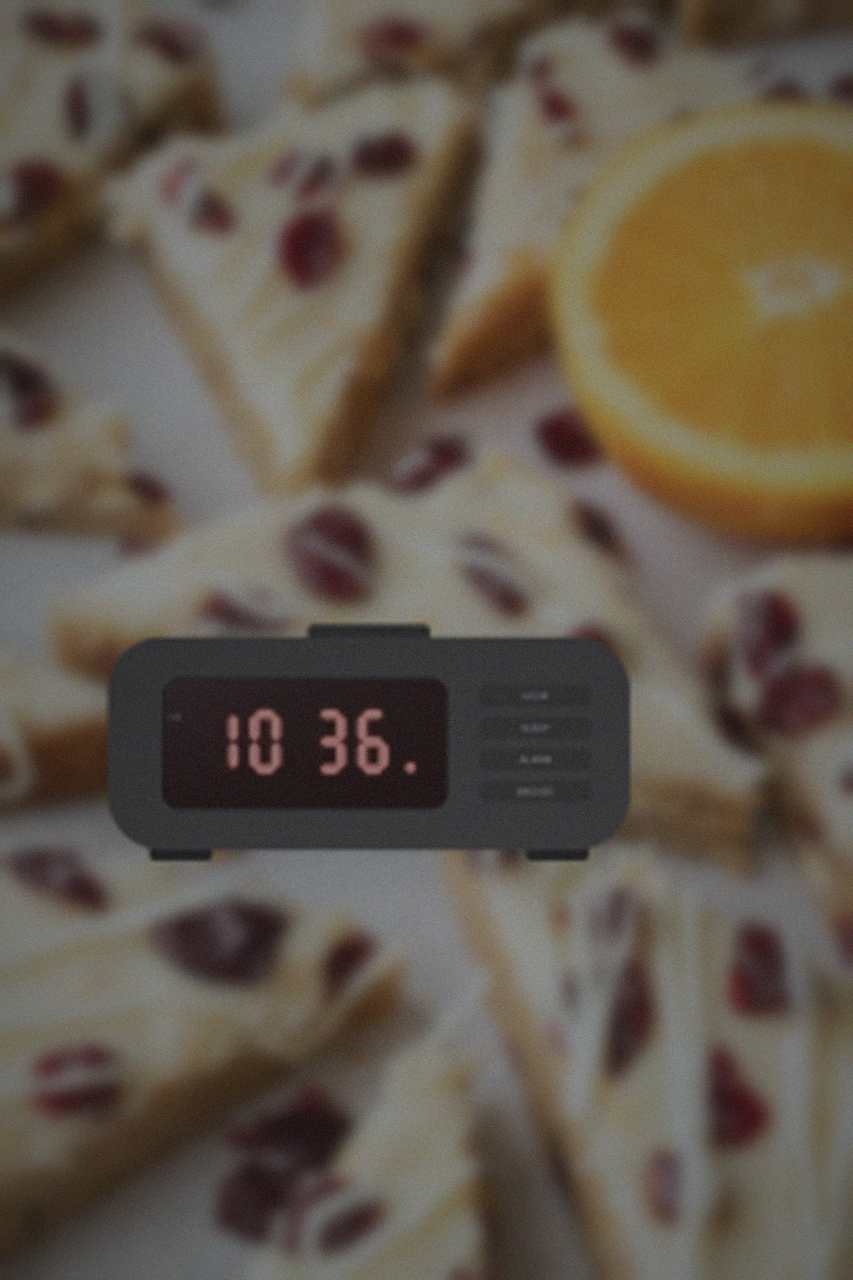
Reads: 10.36
